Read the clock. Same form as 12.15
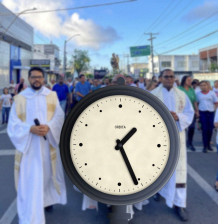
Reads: 1.26
